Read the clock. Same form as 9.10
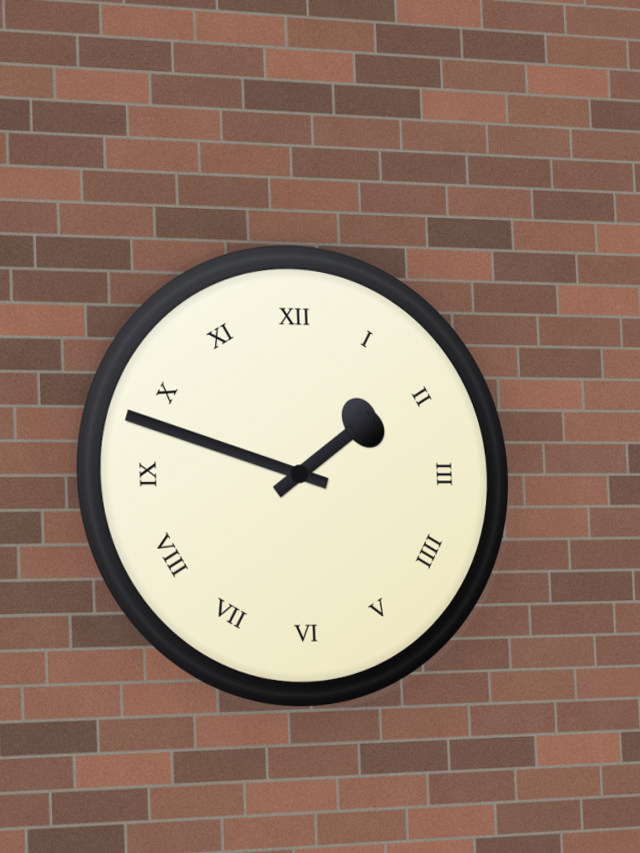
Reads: 1.48
